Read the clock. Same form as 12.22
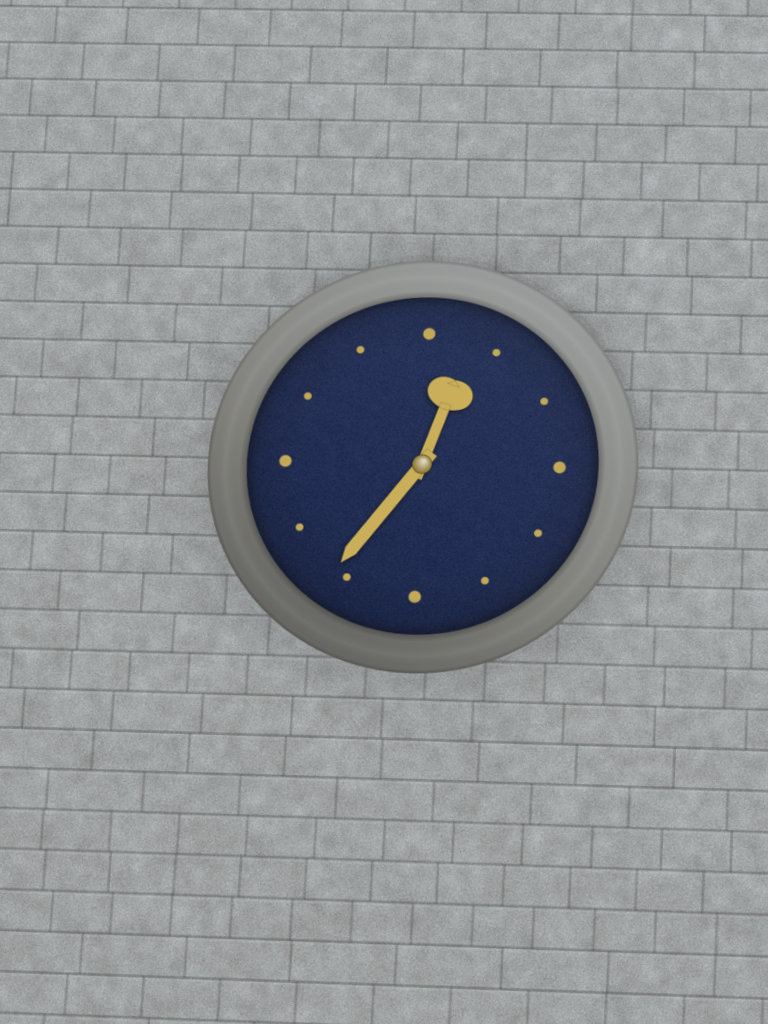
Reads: 12.36
